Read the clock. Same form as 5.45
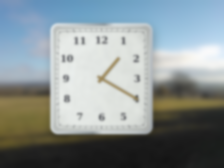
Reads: 1.20
